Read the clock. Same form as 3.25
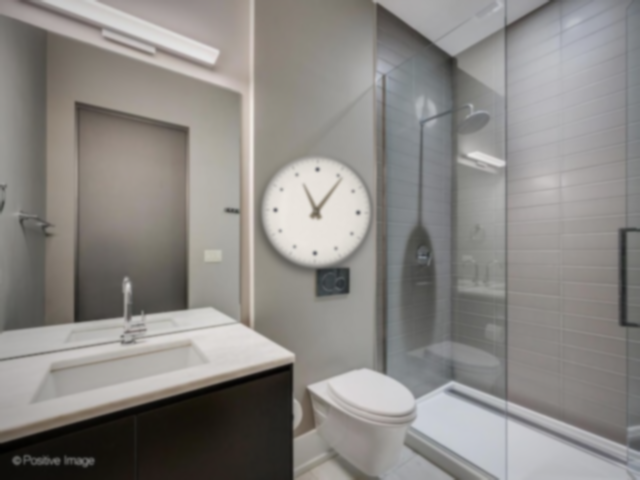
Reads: 11.06
